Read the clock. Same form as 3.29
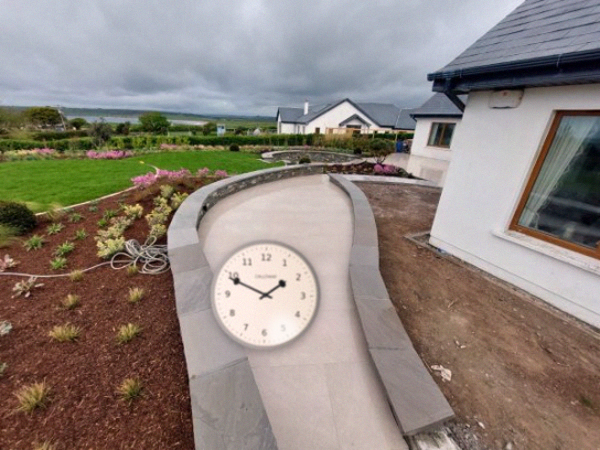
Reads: 1.49
